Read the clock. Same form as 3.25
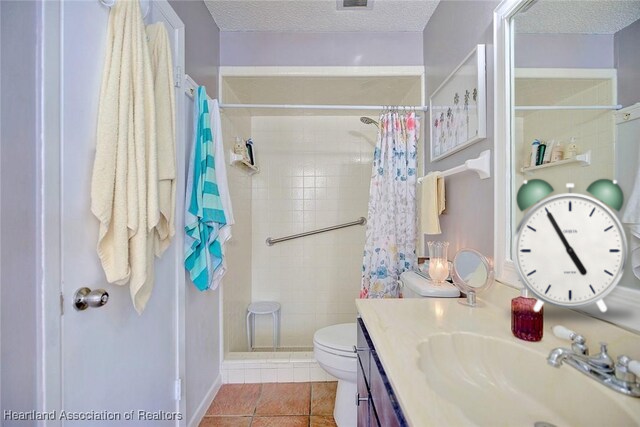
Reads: 4.55
